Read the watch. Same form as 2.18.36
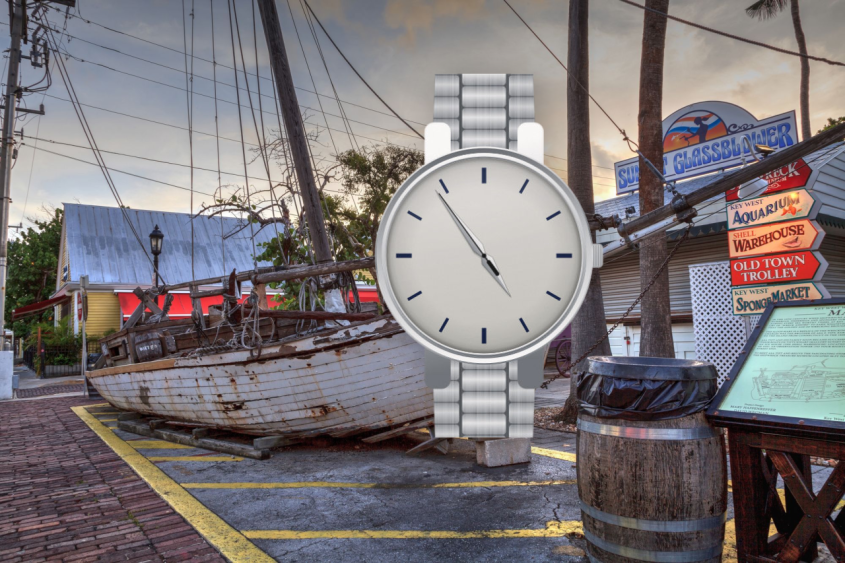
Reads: 4.53.54
